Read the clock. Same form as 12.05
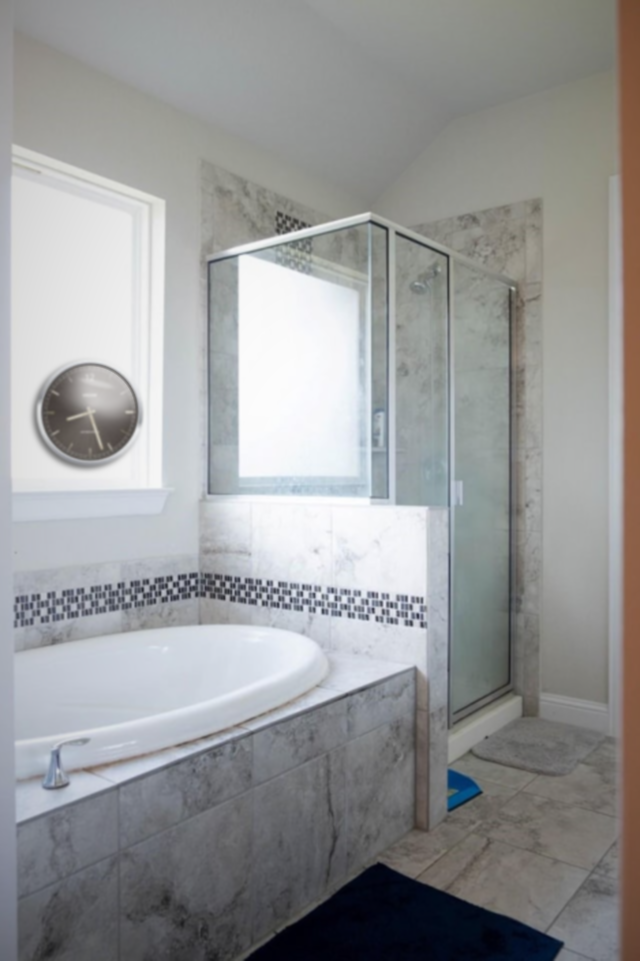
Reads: 8.27
